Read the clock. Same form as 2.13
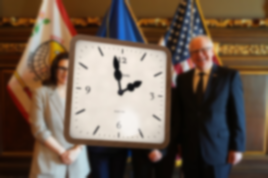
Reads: 1.58
